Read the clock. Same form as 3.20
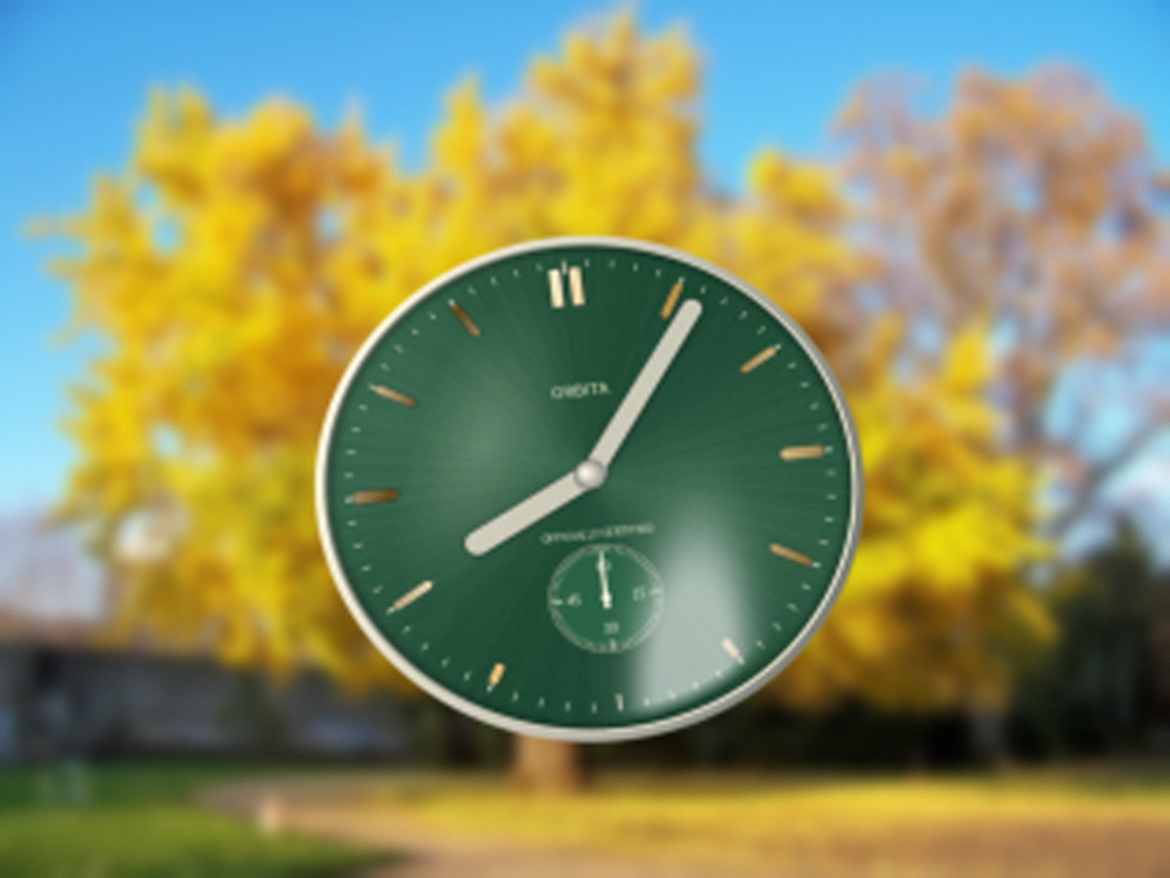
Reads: 8.06
